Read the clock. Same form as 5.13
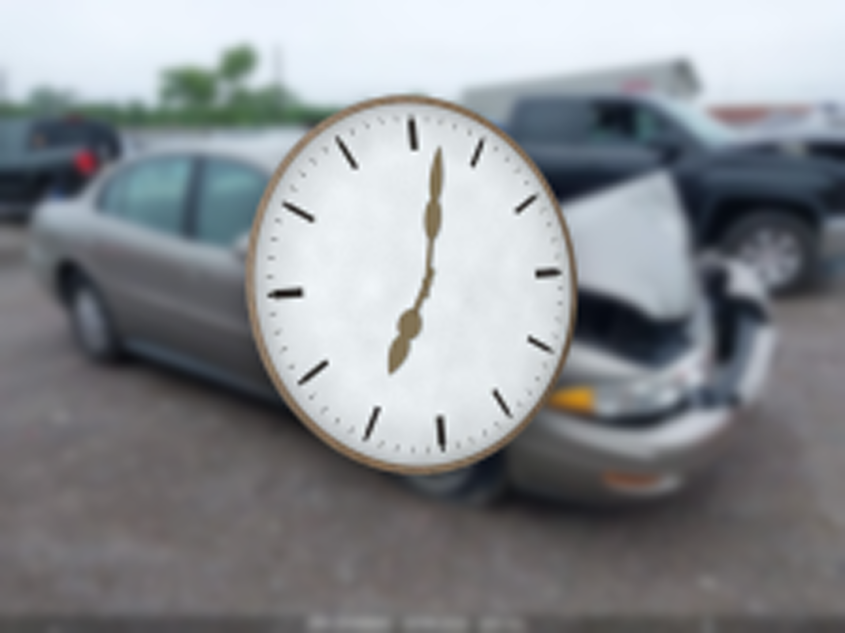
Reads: 7.02
